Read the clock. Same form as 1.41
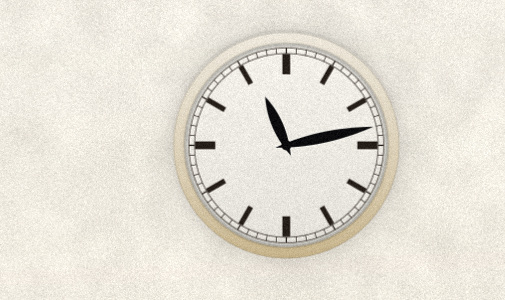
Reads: 11.13
